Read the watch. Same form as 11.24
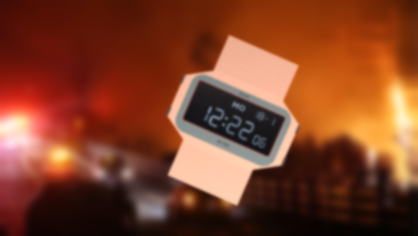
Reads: 12.22
